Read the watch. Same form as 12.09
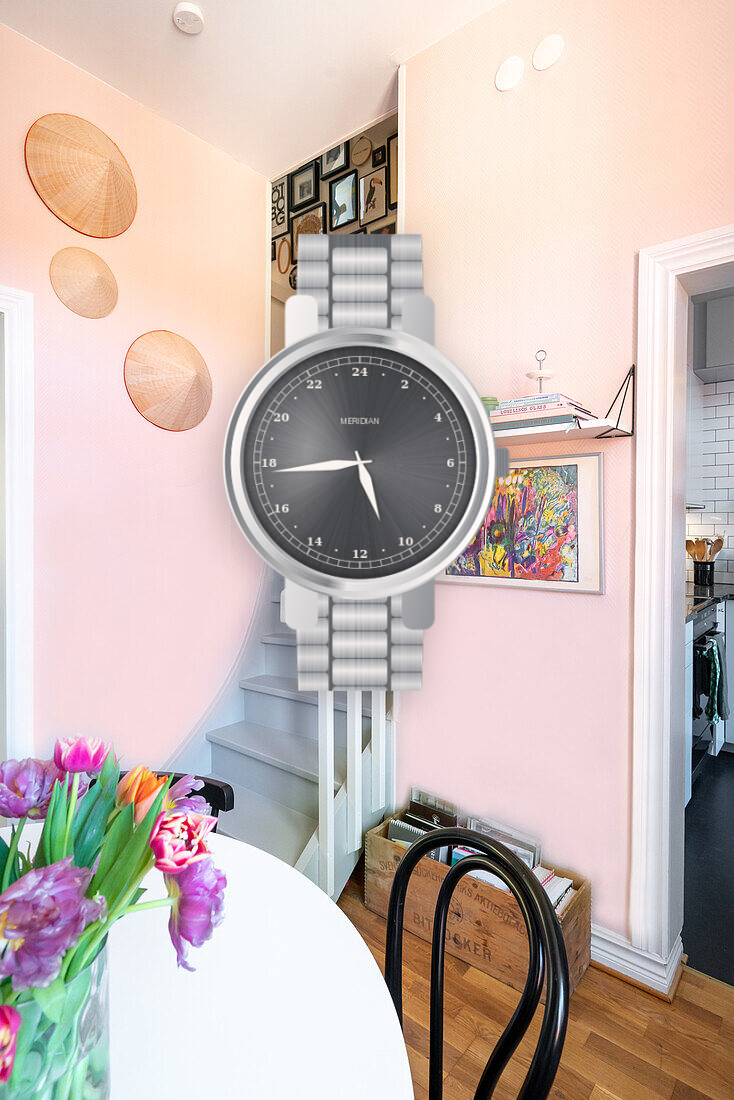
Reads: 10.44
